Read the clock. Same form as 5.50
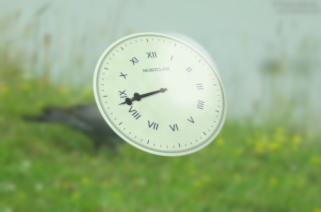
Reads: 8.43
